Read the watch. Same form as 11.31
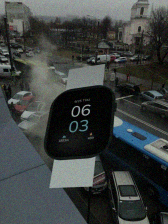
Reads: 6.03
